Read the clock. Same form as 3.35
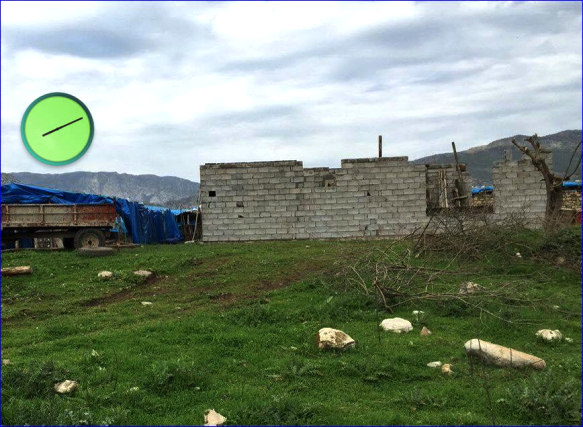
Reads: 8.11
